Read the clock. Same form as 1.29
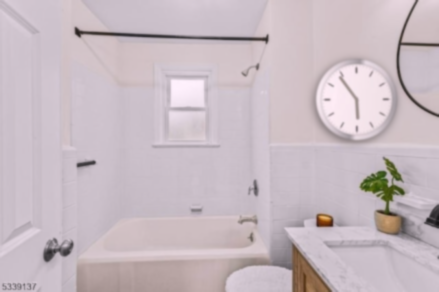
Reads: 5.54
